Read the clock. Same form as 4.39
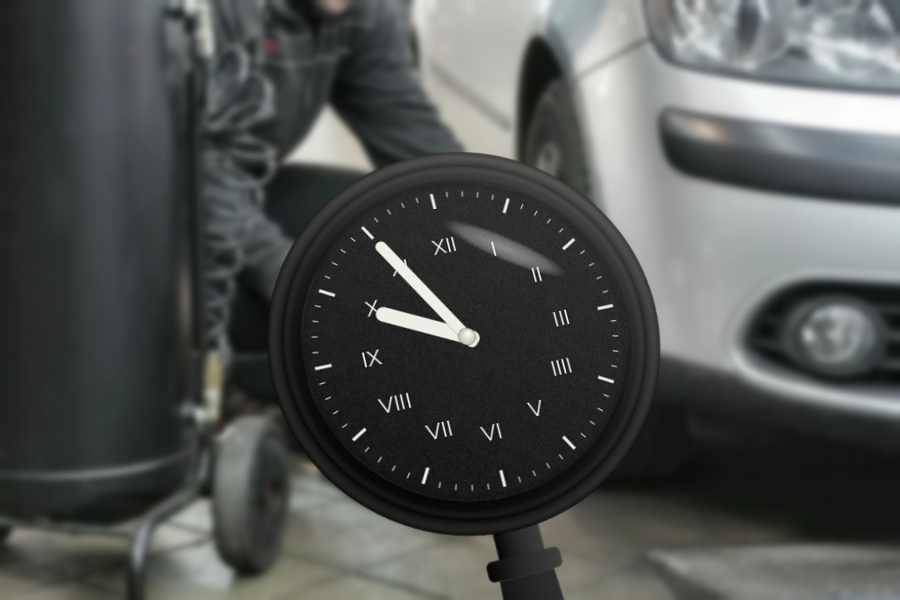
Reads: 9.55
